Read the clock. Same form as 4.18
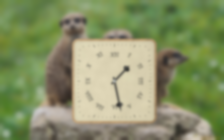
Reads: 1.28
